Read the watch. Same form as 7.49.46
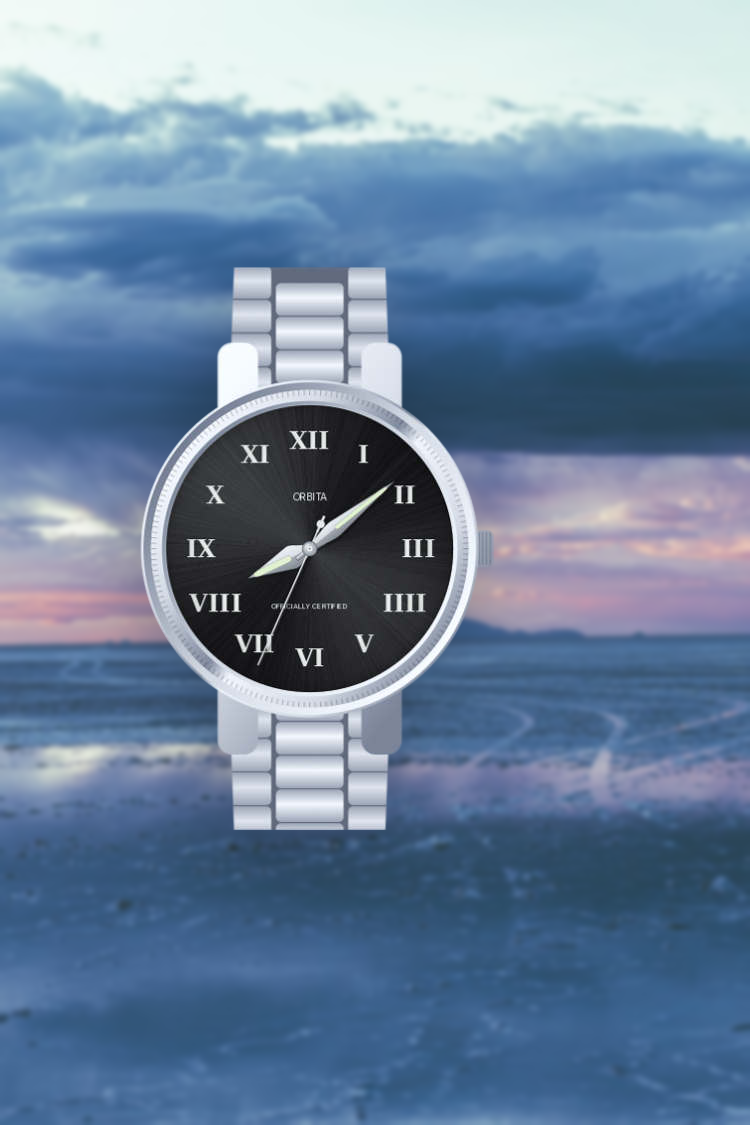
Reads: 8.08.34
